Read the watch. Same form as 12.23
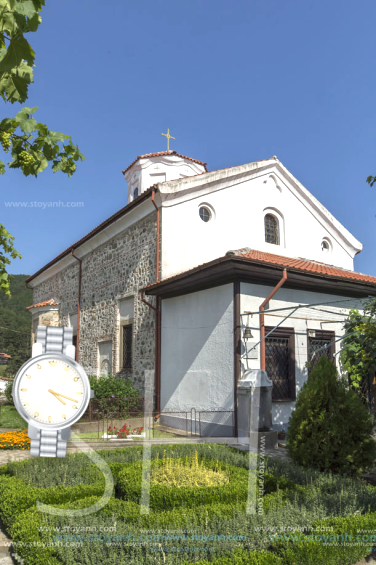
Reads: 4.18
